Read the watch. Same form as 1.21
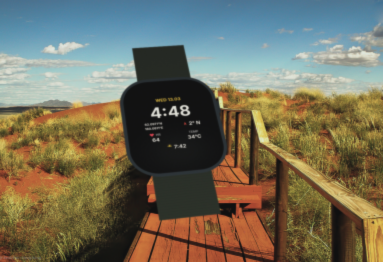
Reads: 4.48
